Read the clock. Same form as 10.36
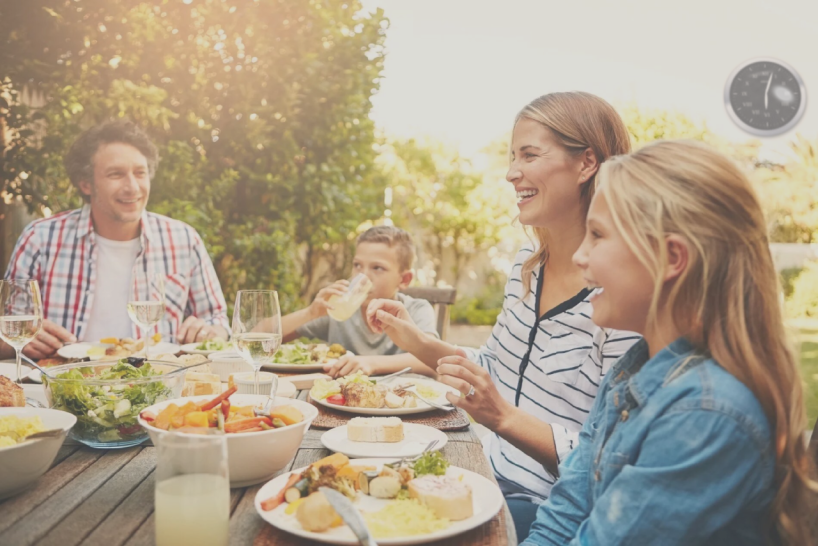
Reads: 6.03
